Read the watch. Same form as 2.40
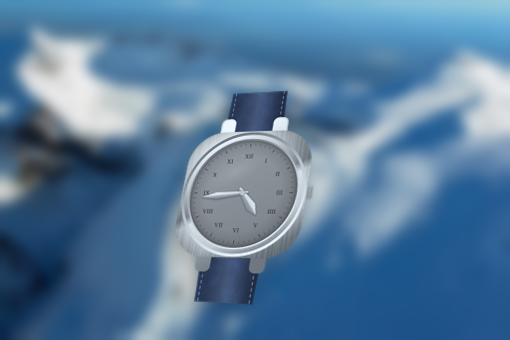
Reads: 4.44
